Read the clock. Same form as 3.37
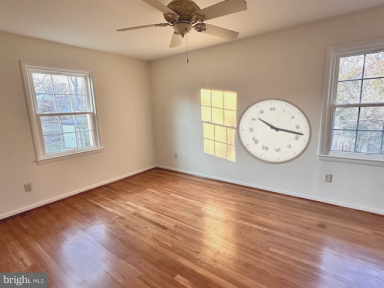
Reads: 10.18
